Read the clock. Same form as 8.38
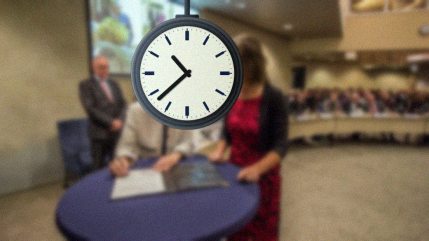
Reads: 10.38
